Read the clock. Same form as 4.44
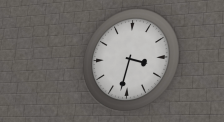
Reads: 3.32
